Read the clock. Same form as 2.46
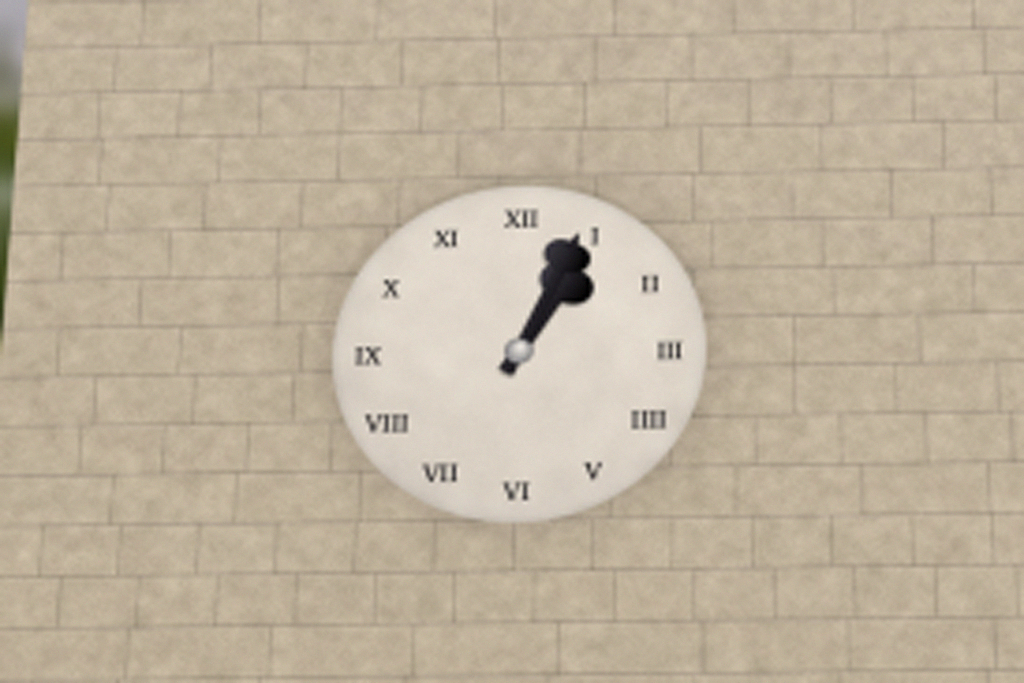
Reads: 1.04
